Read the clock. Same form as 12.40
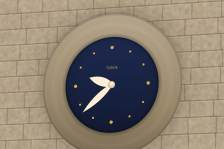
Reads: 9.38
